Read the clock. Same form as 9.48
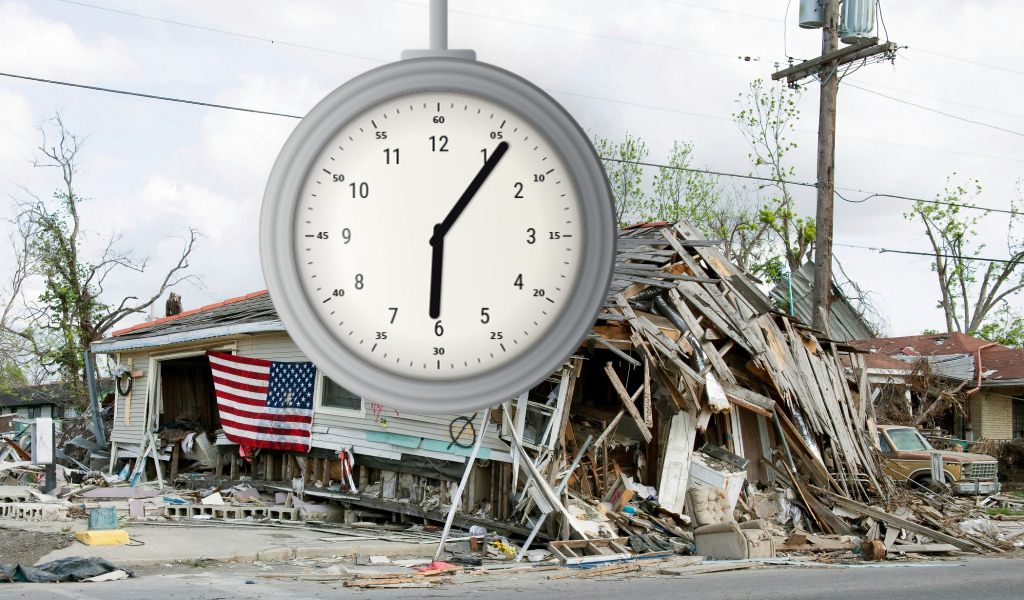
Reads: 6.06
